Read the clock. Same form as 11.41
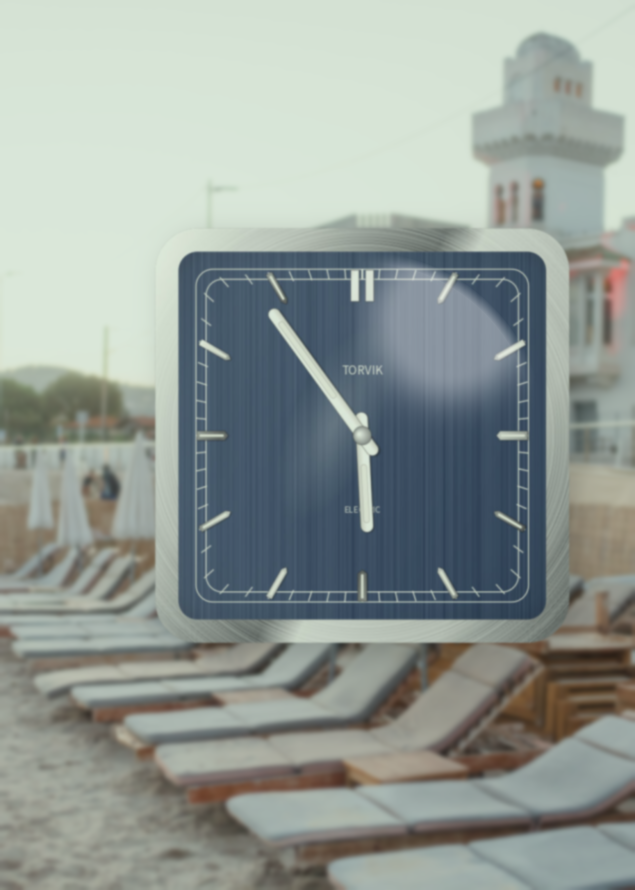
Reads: 5.54
